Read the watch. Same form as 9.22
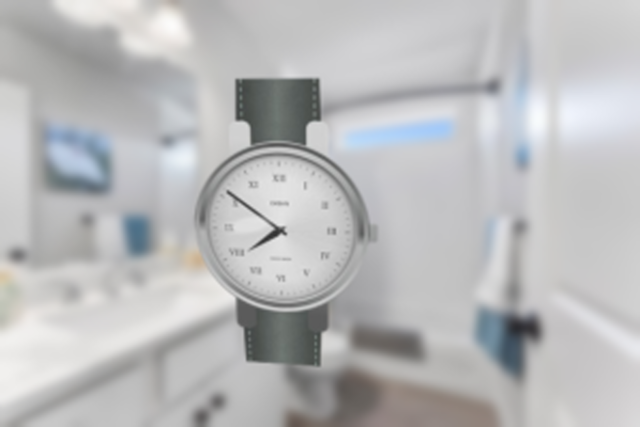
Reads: 7.51
